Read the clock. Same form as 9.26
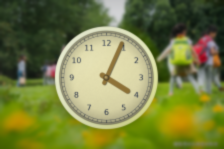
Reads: 4.04
